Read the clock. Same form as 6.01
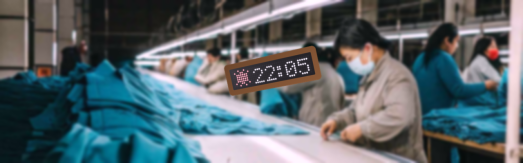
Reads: 22.05
